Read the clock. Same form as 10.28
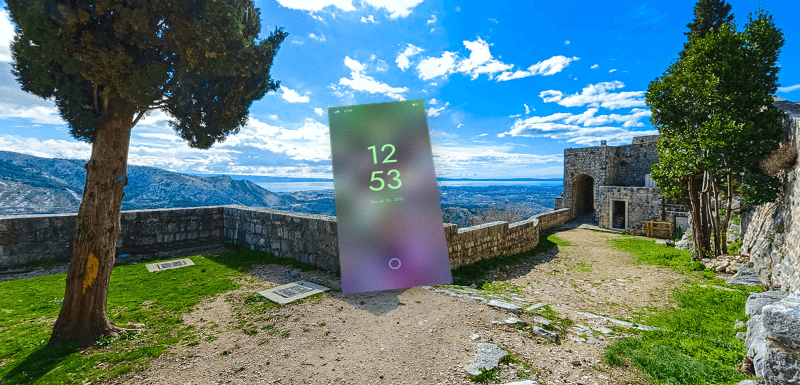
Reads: 12.53
